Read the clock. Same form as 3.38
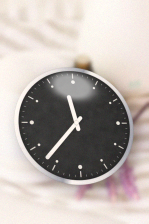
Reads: 11.37
